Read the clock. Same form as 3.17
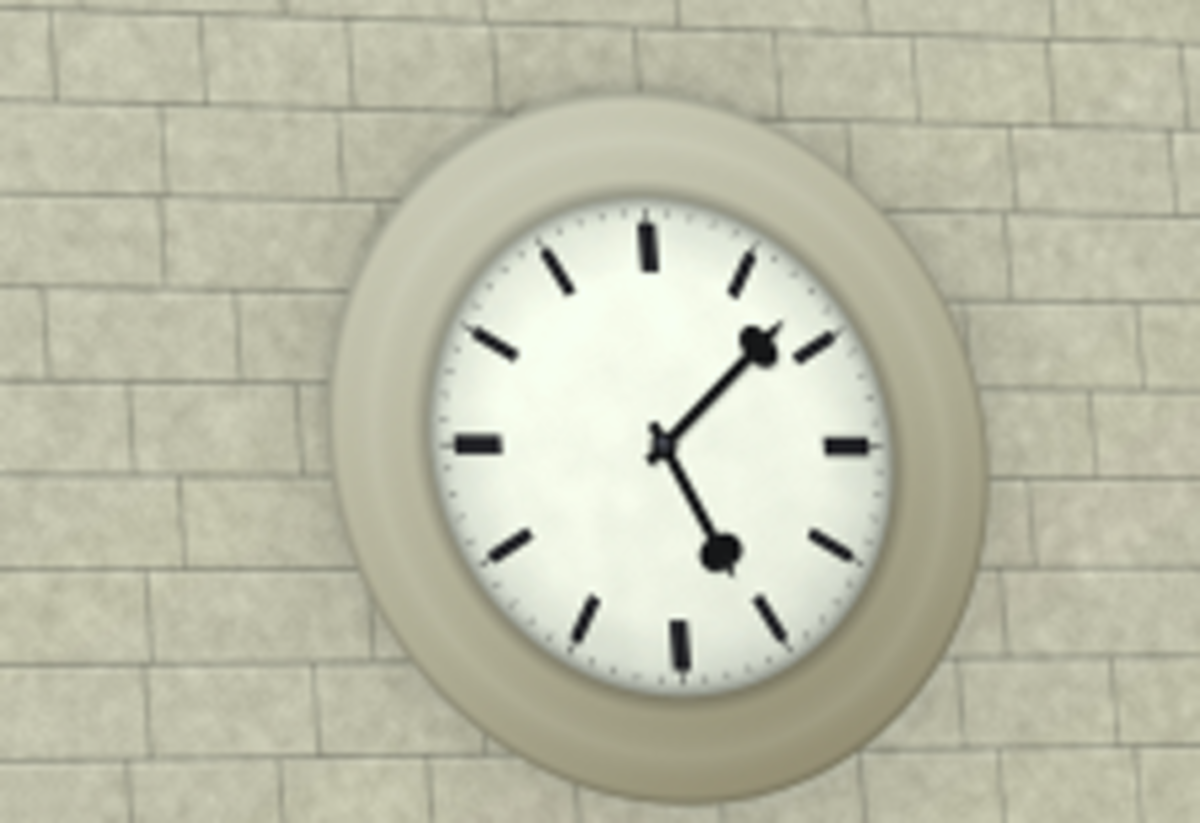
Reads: 5.08
